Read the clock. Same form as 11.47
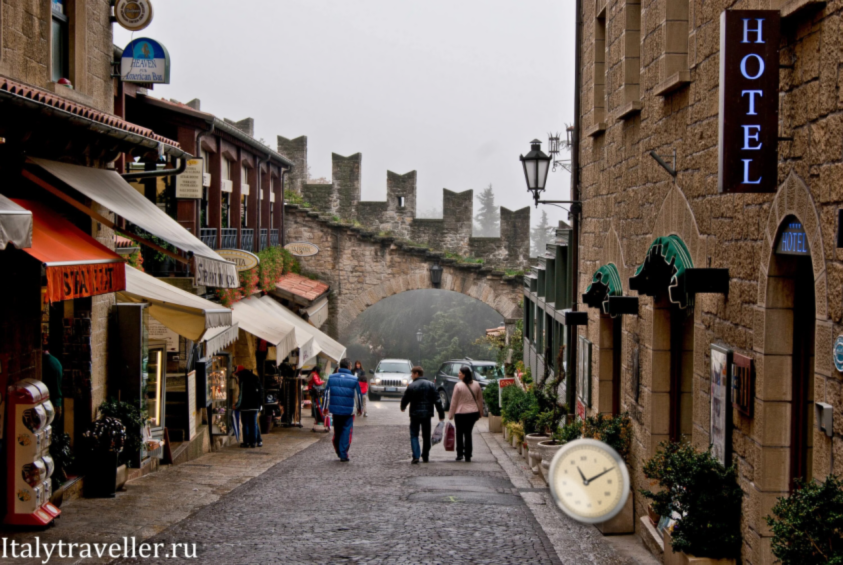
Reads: 11.11
